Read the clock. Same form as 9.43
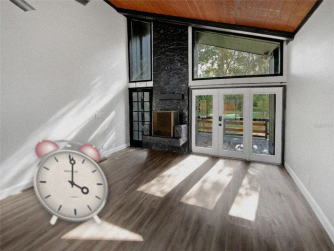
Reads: 4.01
